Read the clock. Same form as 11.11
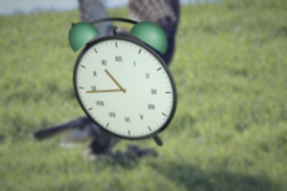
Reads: 10.44
